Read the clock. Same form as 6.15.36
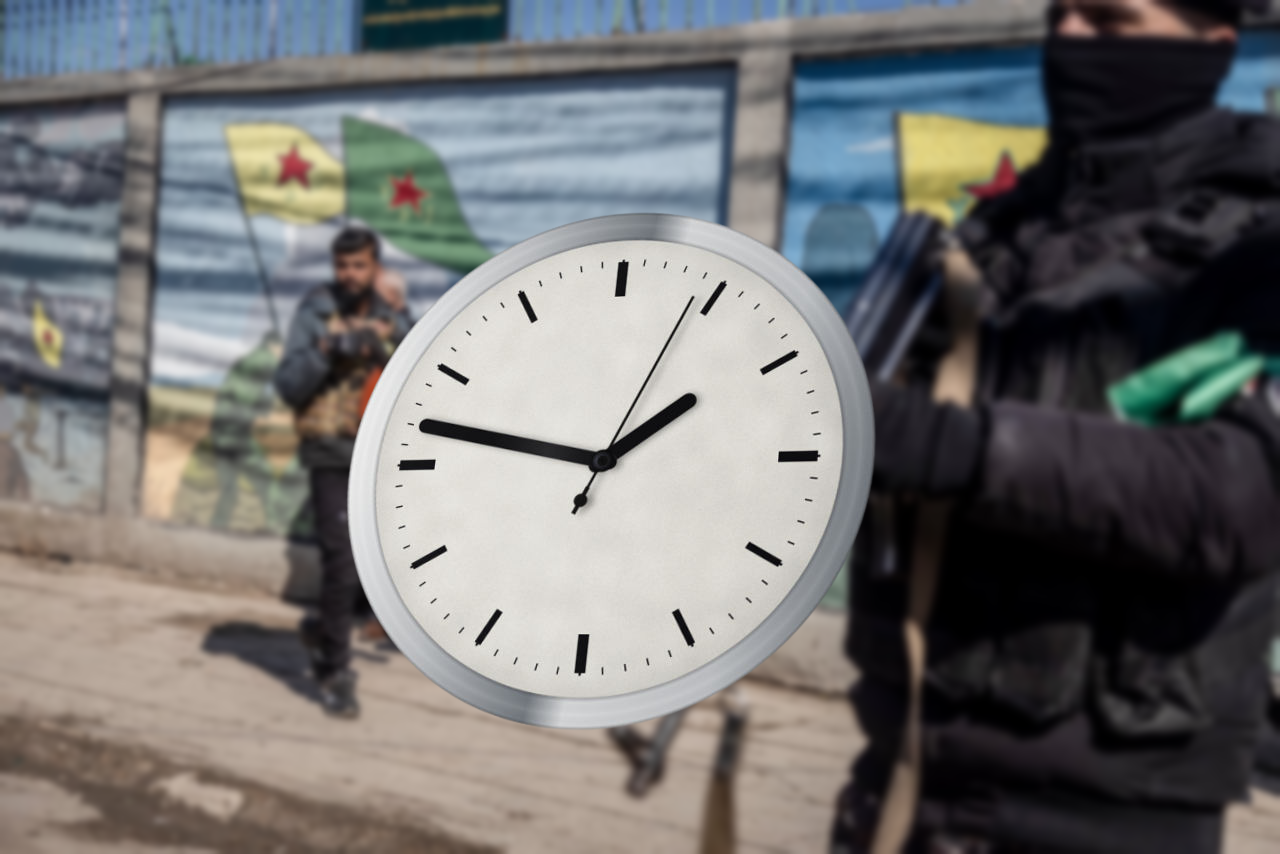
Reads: 1.47.04
